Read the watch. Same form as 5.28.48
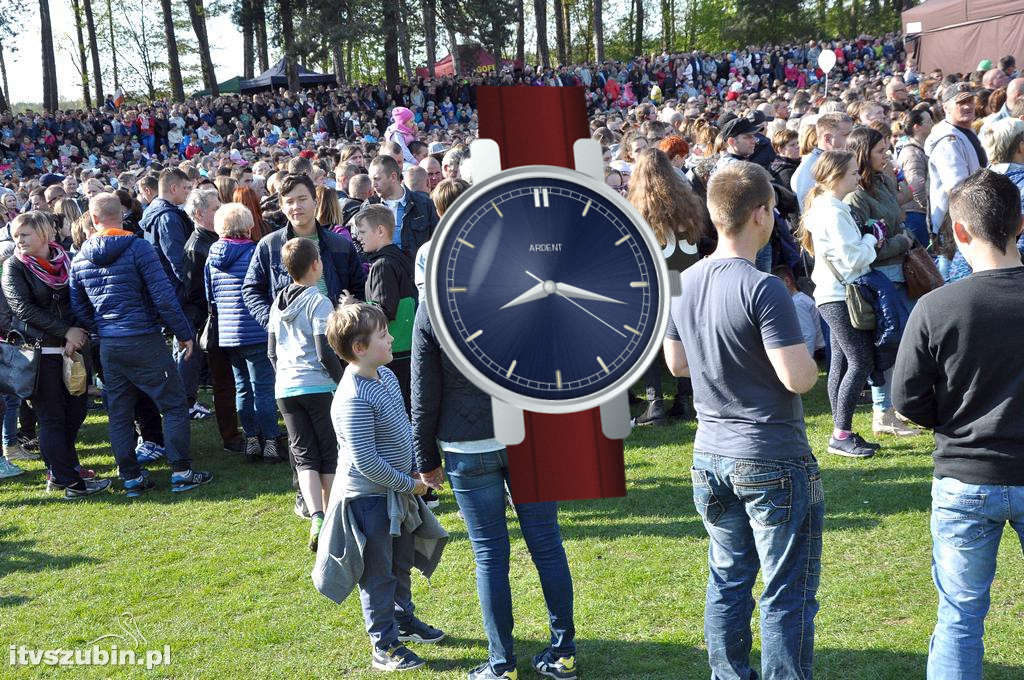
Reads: 8.17.21
